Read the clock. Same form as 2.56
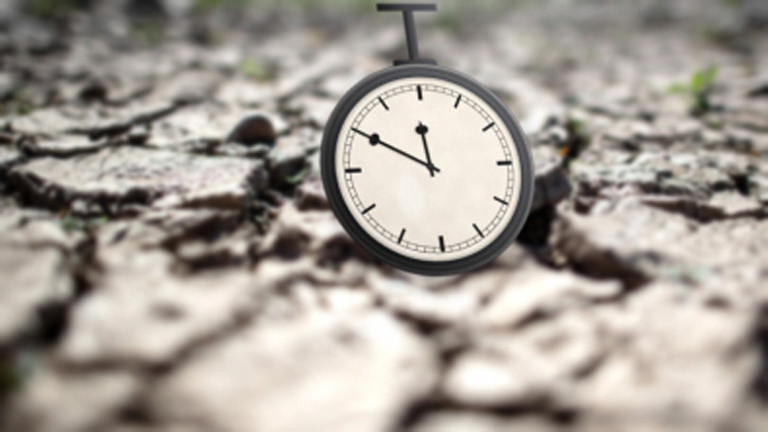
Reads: 11.50
